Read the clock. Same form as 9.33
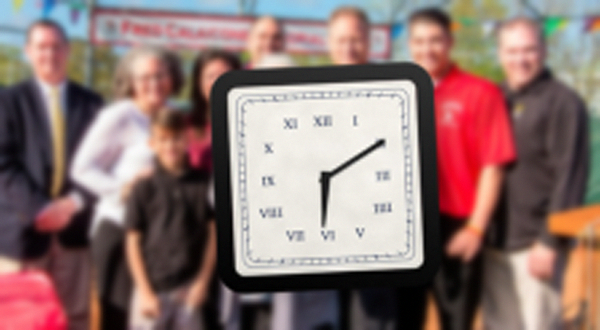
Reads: 6.10
